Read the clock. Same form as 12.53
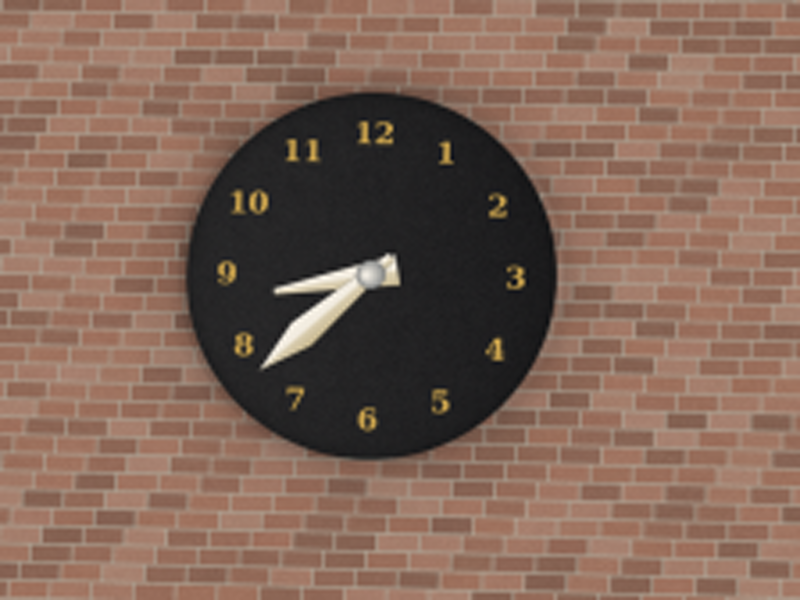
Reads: 8.38
